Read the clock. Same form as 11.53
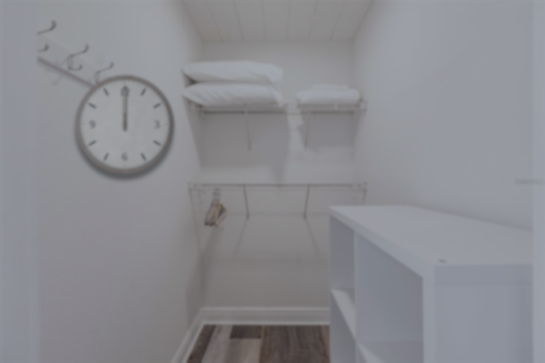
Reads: 12.00
